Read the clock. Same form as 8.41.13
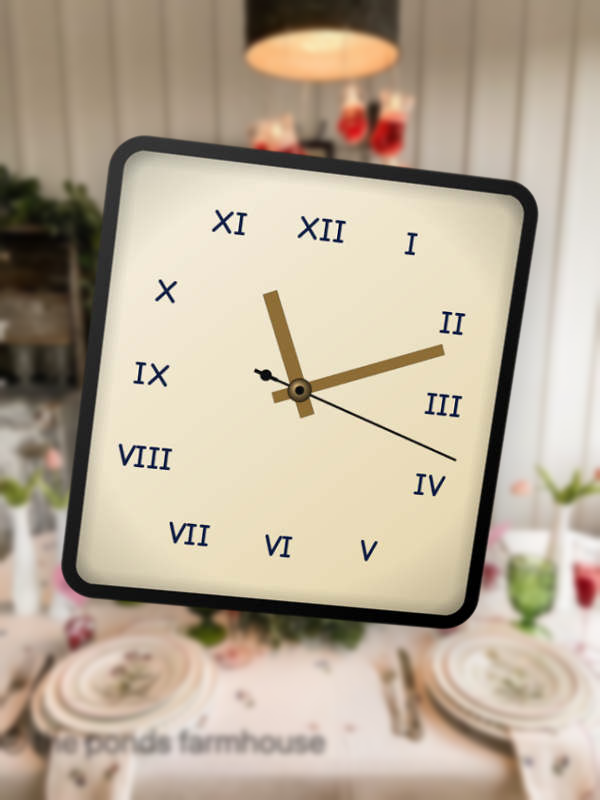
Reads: 11.11.18
